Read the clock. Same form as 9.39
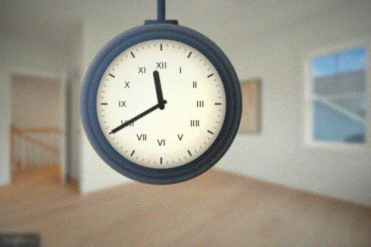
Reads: 11.40
